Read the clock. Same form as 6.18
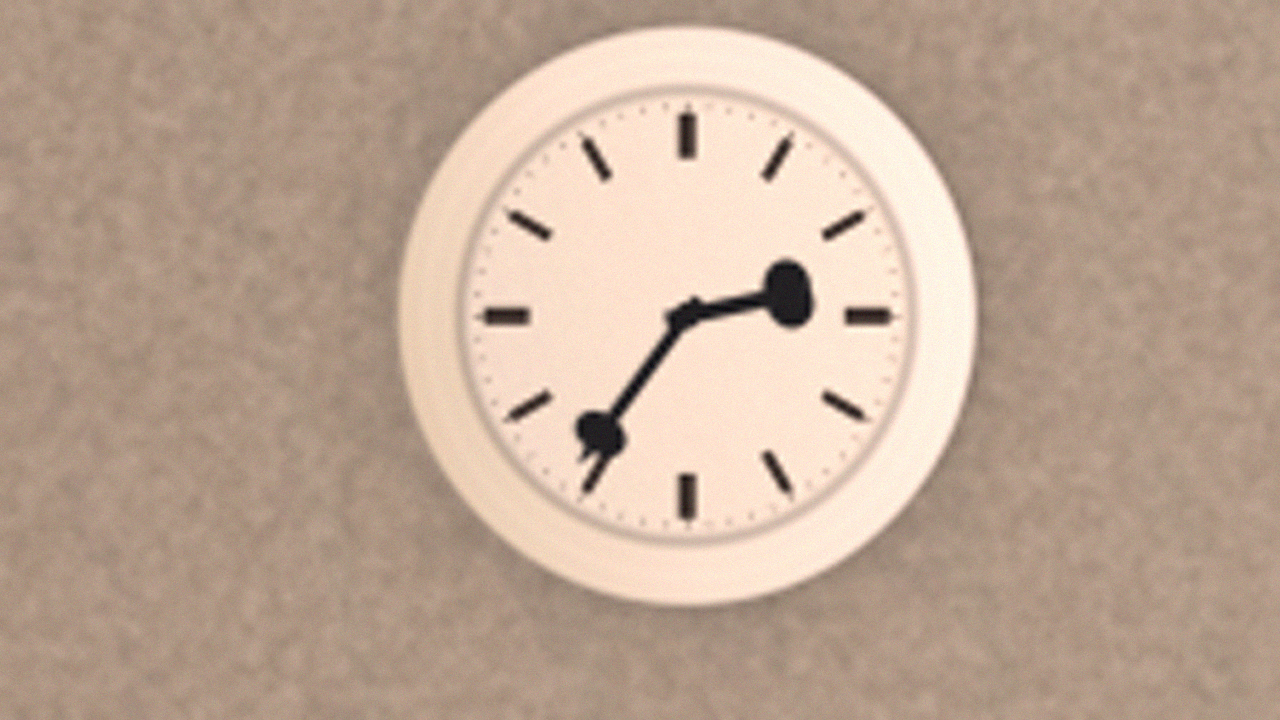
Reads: 2.36
